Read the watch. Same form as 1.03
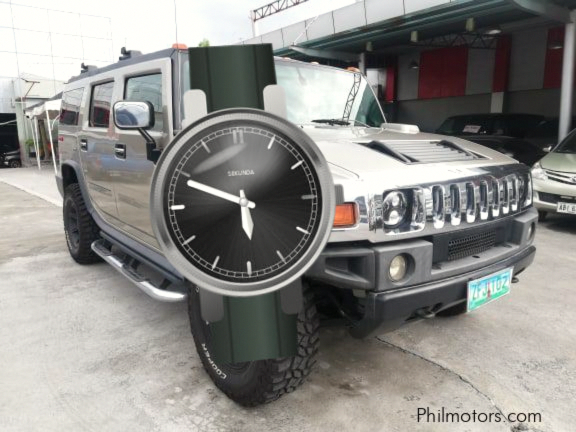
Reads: 5.49
